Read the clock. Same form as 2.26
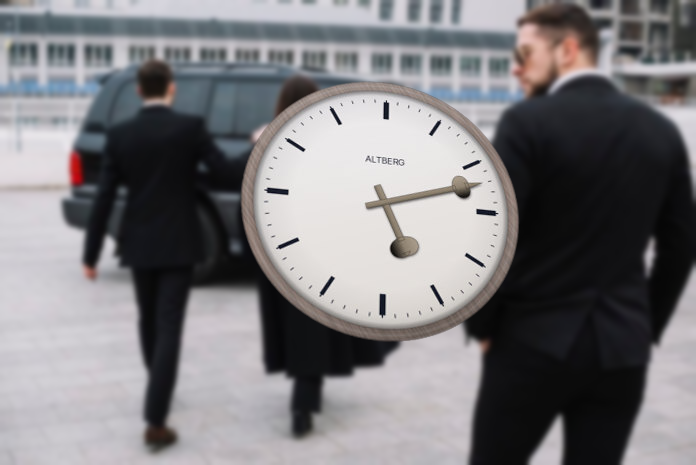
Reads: 5.12
